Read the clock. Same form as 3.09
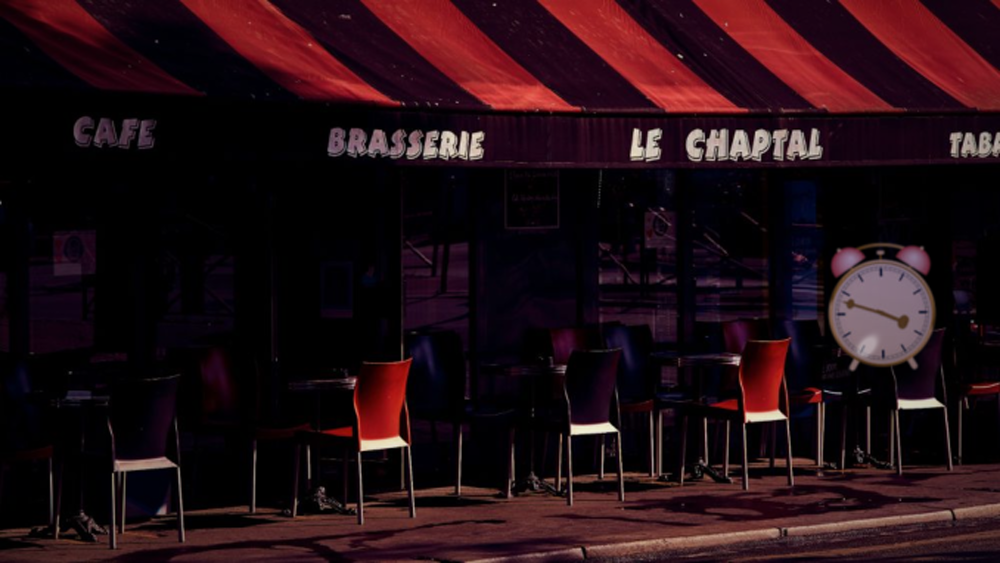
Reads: 3.48
